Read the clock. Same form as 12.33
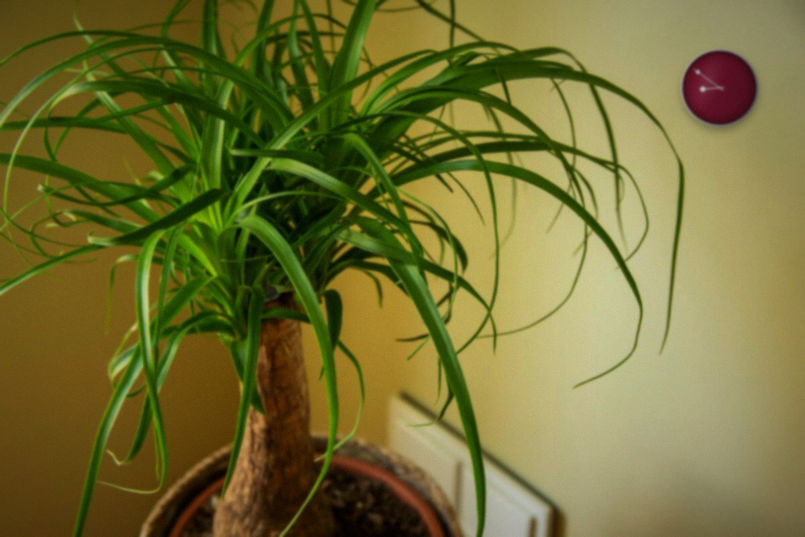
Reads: 8.51
